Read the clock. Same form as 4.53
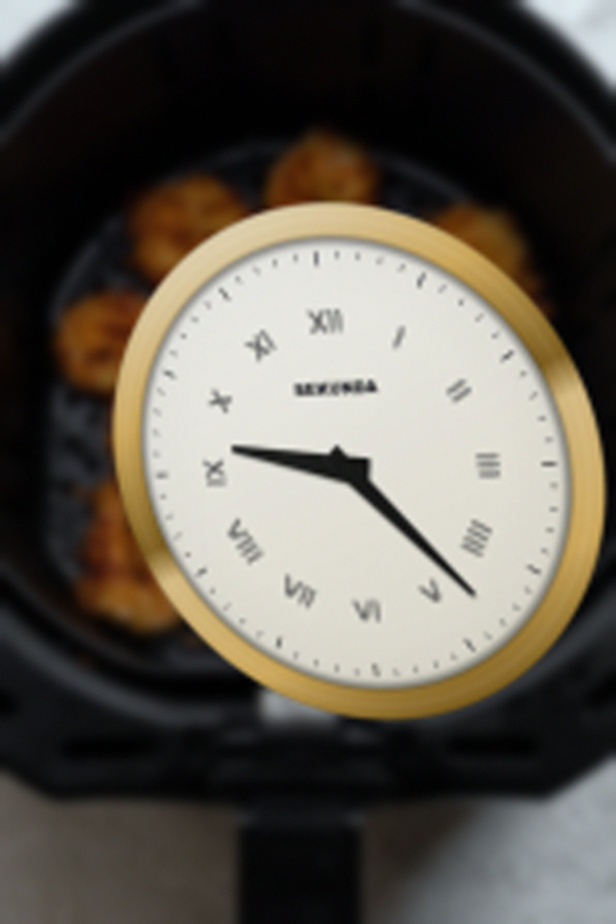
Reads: 9.23
